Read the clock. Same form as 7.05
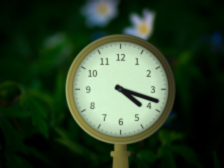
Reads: 4.18
